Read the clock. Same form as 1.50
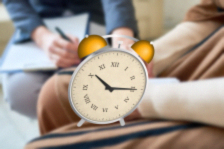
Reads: 10.15
